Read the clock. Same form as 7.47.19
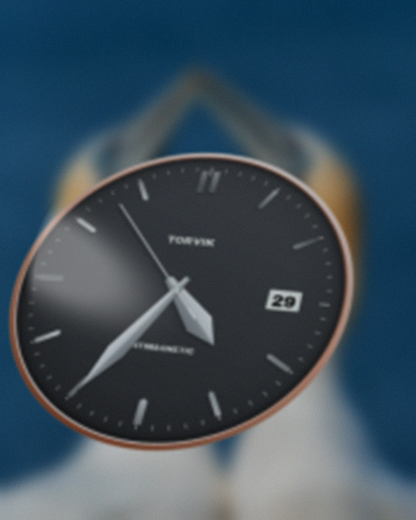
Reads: 4.34.53
